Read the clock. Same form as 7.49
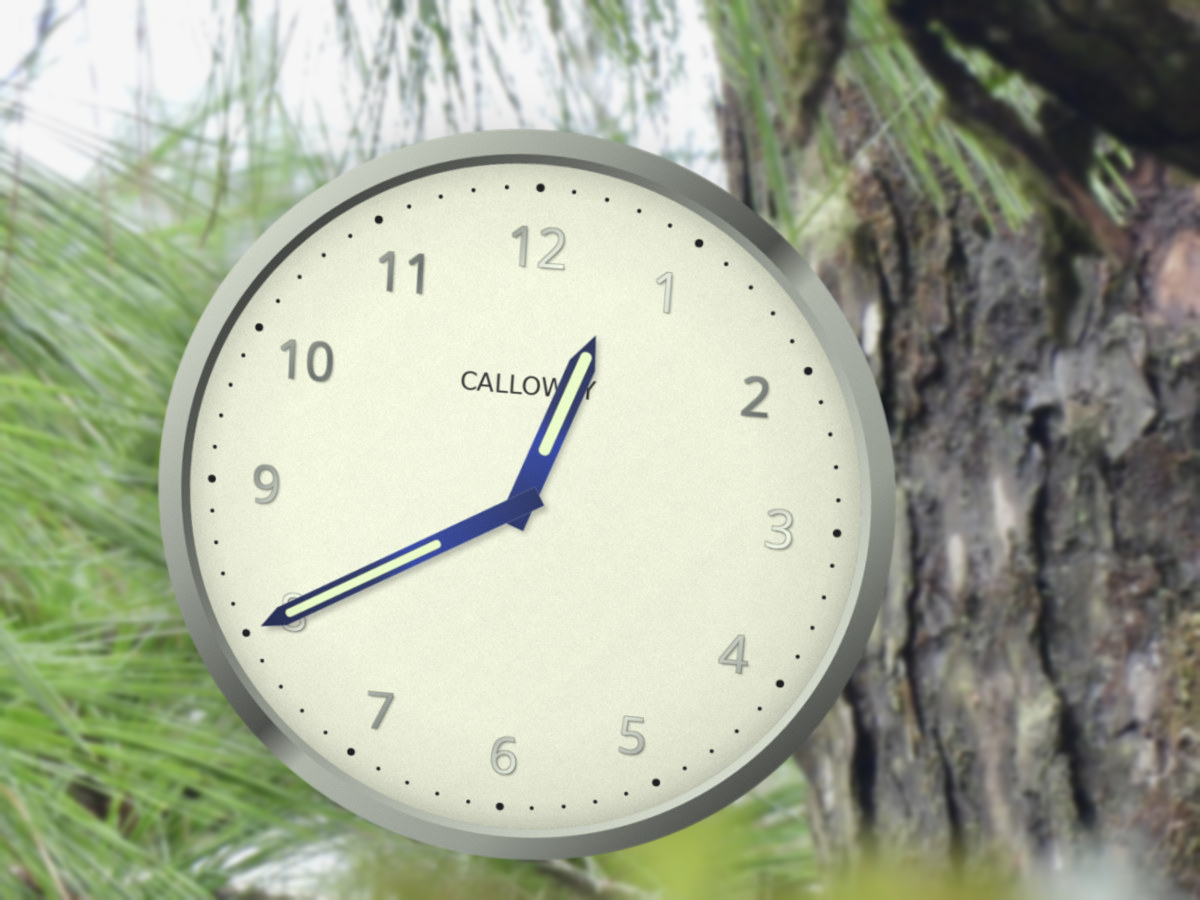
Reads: 12.40
